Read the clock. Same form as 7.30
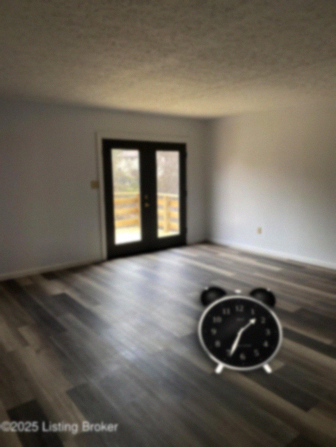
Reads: 1.34
